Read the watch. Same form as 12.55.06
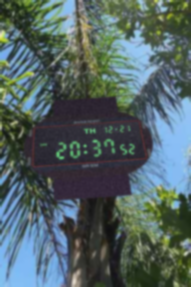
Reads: 20.37.52
